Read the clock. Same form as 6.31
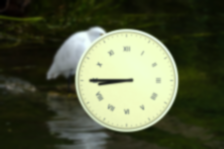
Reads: 8.45
